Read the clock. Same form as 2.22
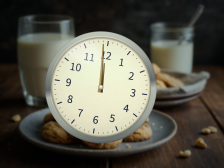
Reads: 11.59
